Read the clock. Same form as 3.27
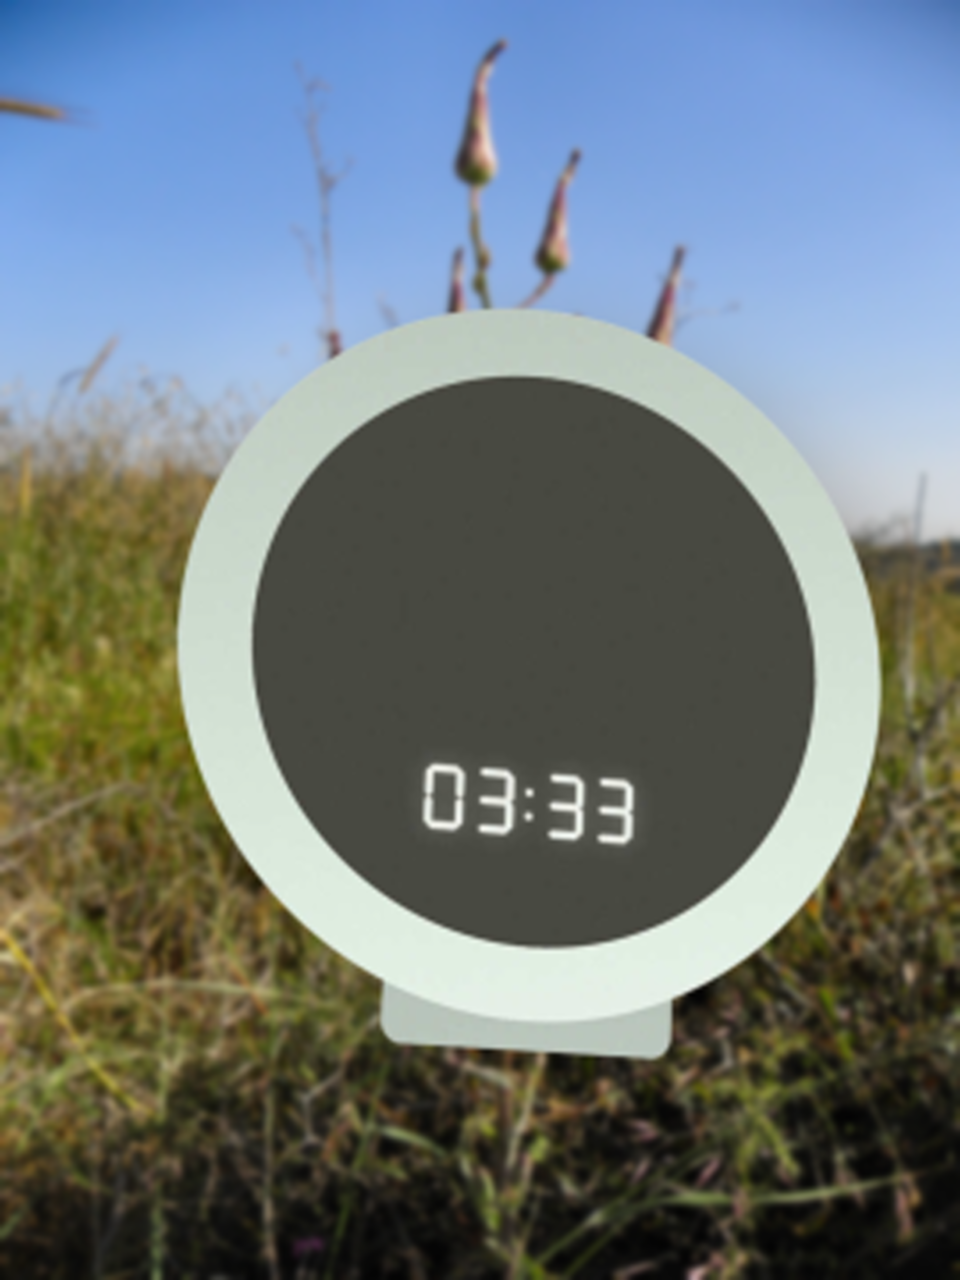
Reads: 3.33
